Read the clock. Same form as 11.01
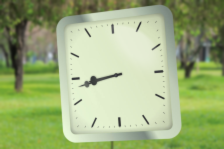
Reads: 8.43
